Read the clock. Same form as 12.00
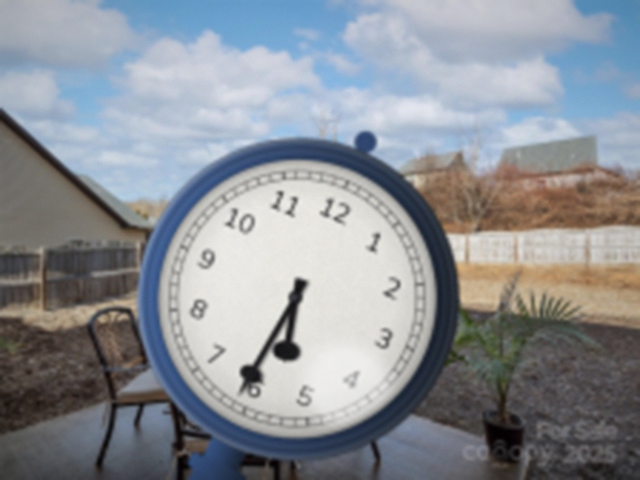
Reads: 5.31
